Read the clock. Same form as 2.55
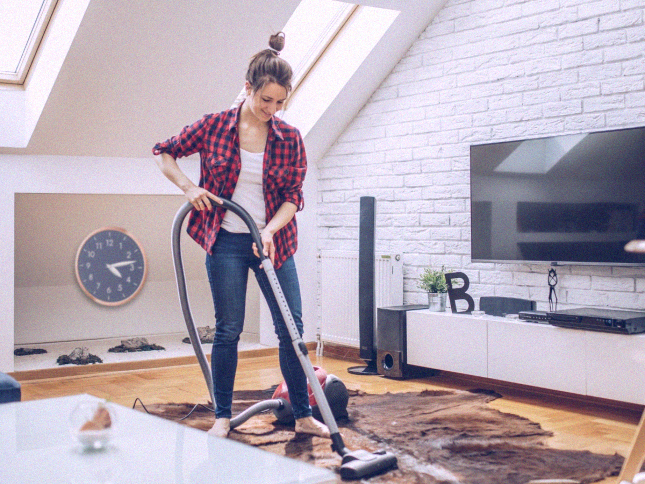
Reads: 4.13
